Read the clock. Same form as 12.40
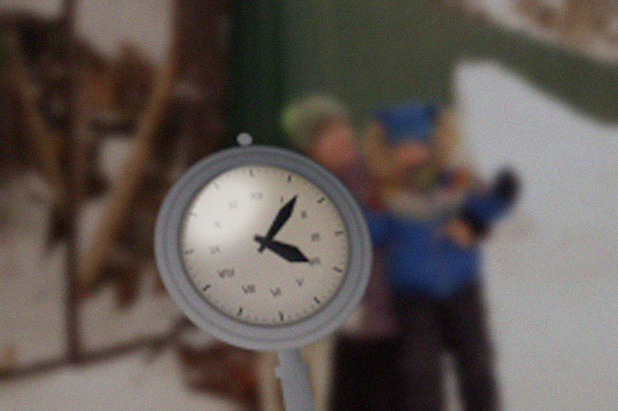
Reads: 4.07
